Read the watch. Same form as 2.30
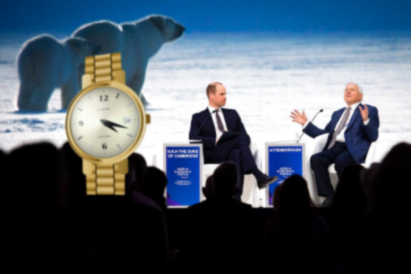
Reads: 4.18
